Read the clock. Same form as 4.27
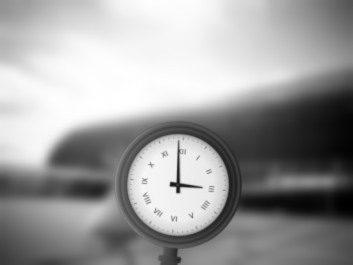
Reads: 2.59
